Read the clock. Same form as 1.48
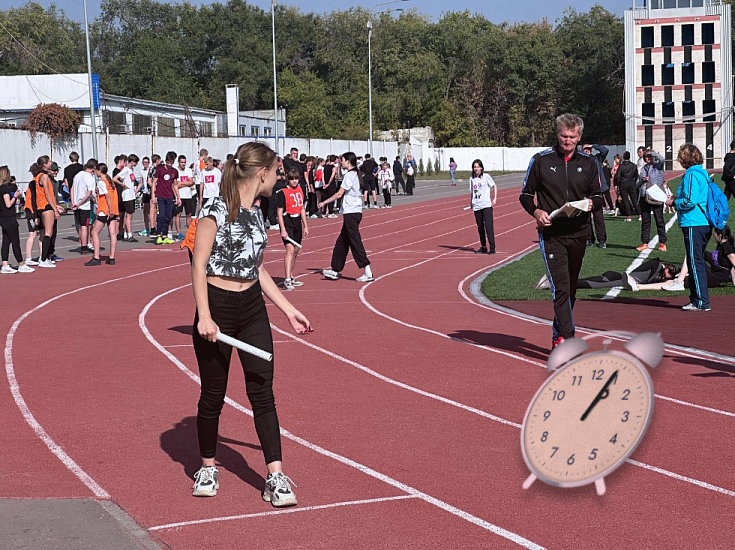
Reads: 1.04
